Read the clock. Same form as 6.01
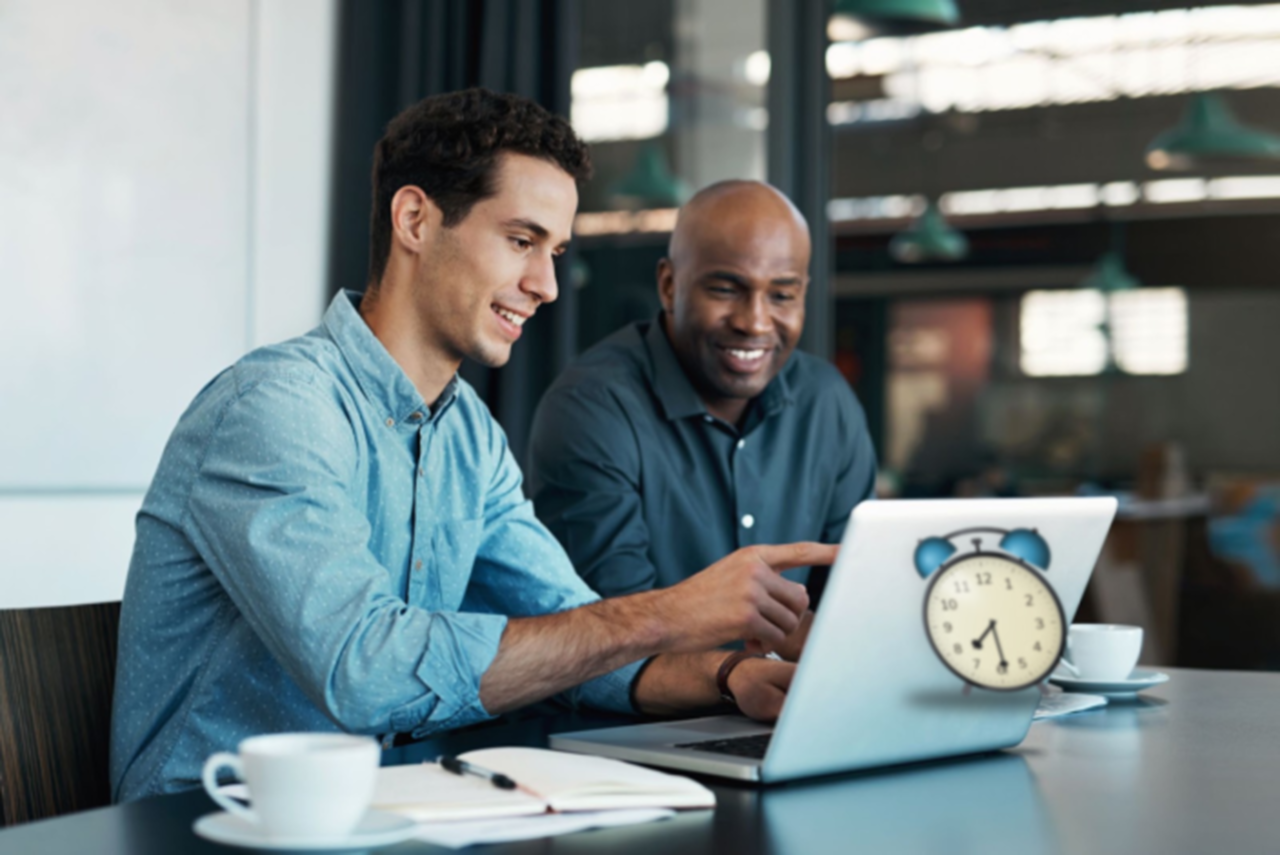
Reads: 7.29
